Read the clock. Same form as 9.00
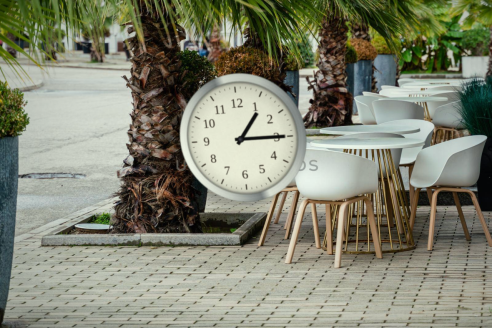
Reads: 1.15
